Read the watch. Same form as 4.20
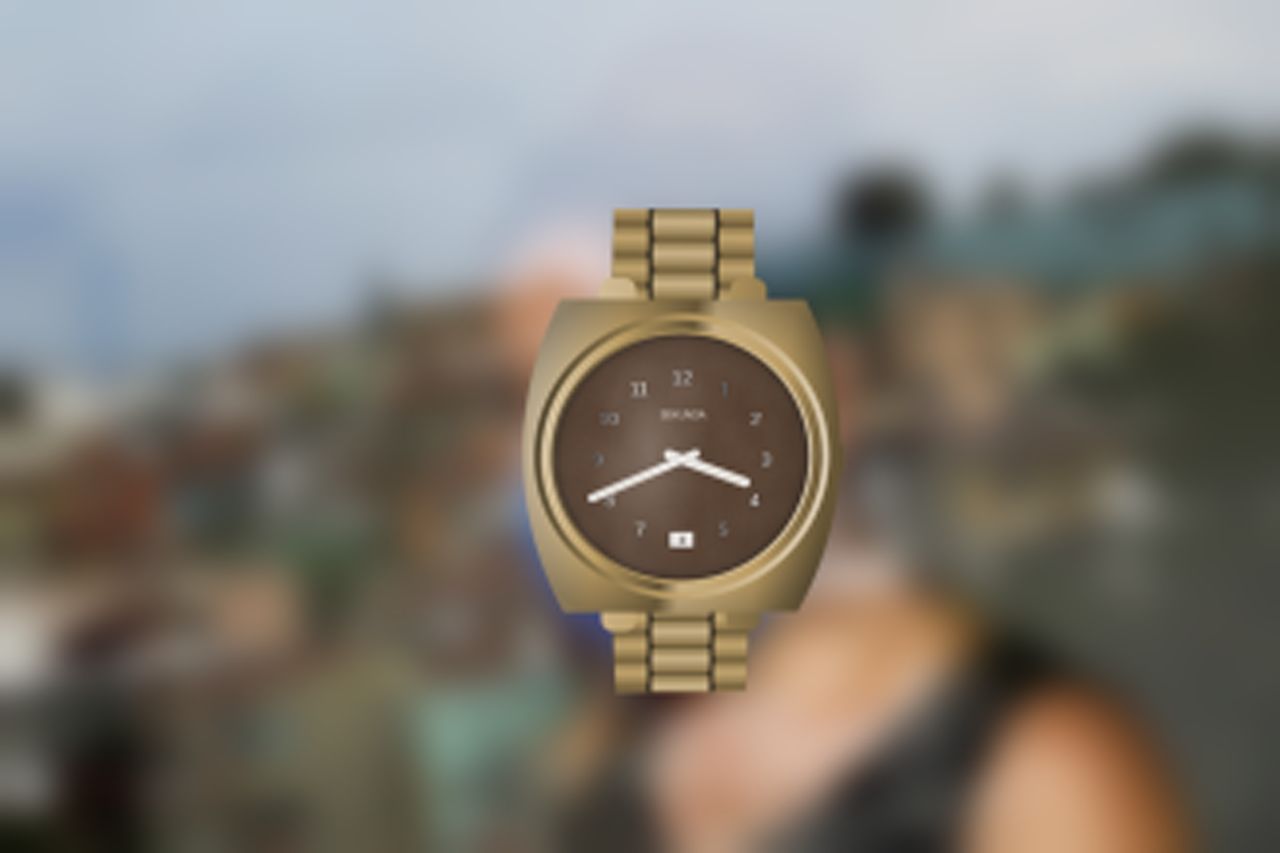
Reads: 3.41
